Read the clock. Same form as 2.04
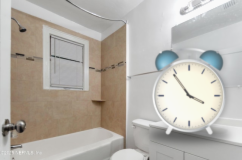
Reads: 3.54
